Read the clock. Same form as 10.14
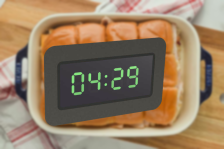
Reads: 4.29
